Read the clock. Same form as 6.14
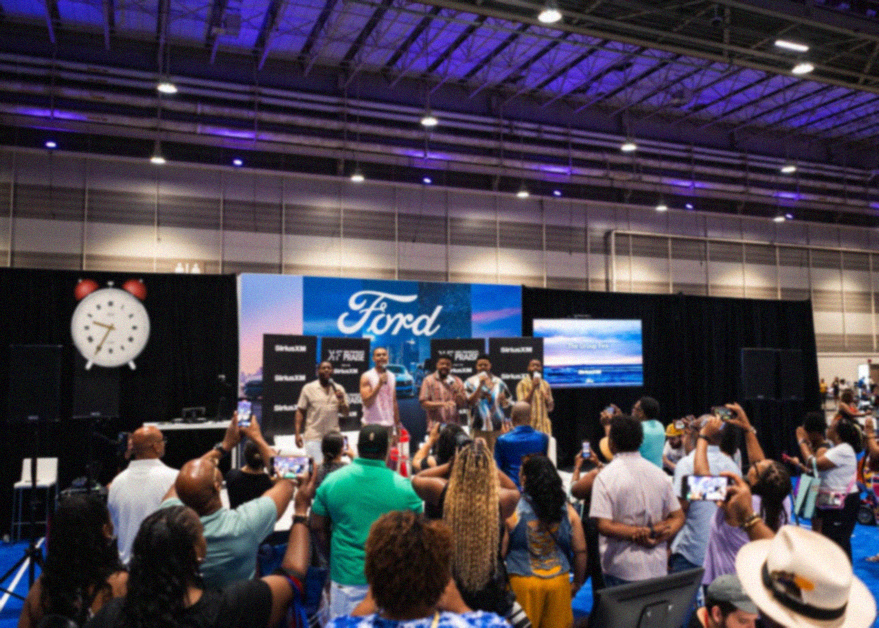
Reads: 9.35
